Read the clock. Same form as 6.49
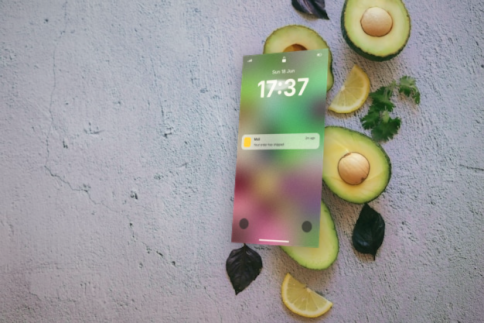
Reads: 17.37
